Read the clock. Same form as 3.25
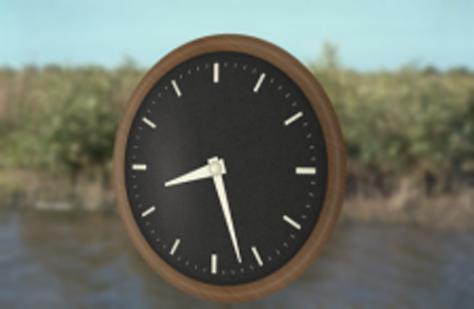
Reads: 8.27
